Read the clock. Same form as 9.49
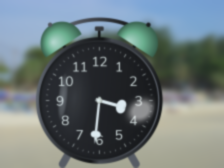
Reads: 3.31
